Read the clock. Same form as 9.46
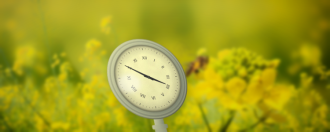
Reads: 3.50
